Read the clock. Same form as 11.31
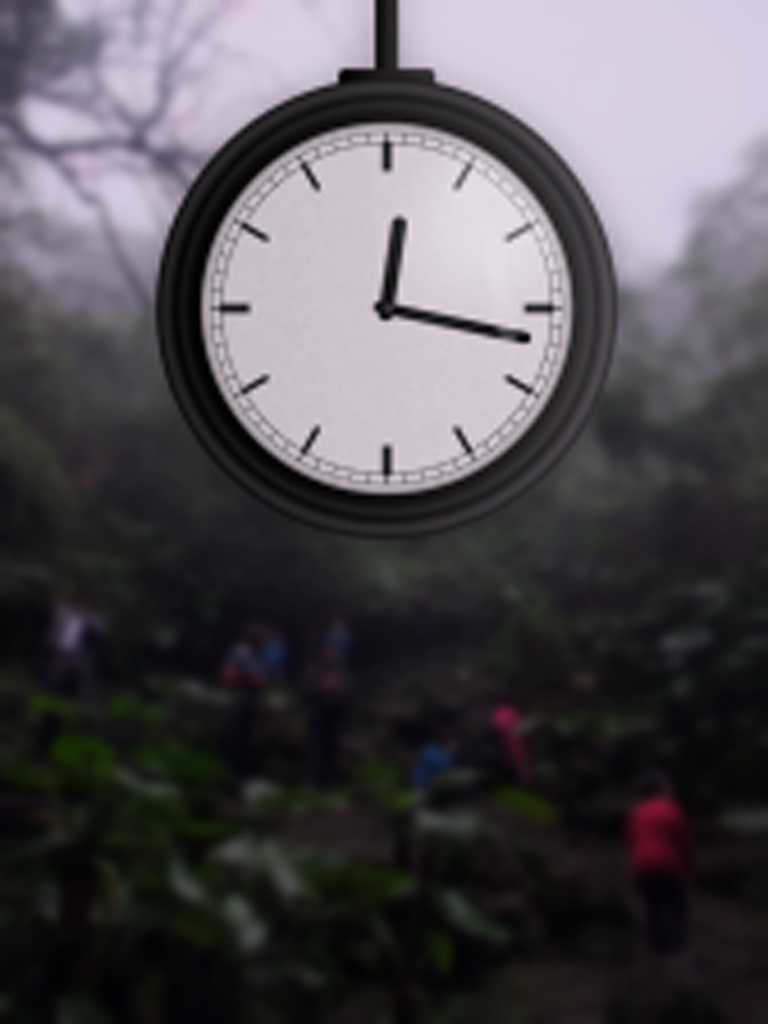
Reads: 12.17
